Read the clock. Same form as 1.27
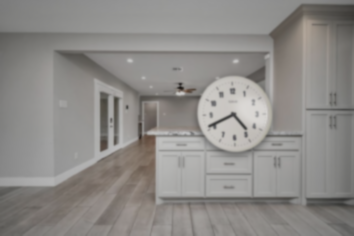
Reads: 4.41
